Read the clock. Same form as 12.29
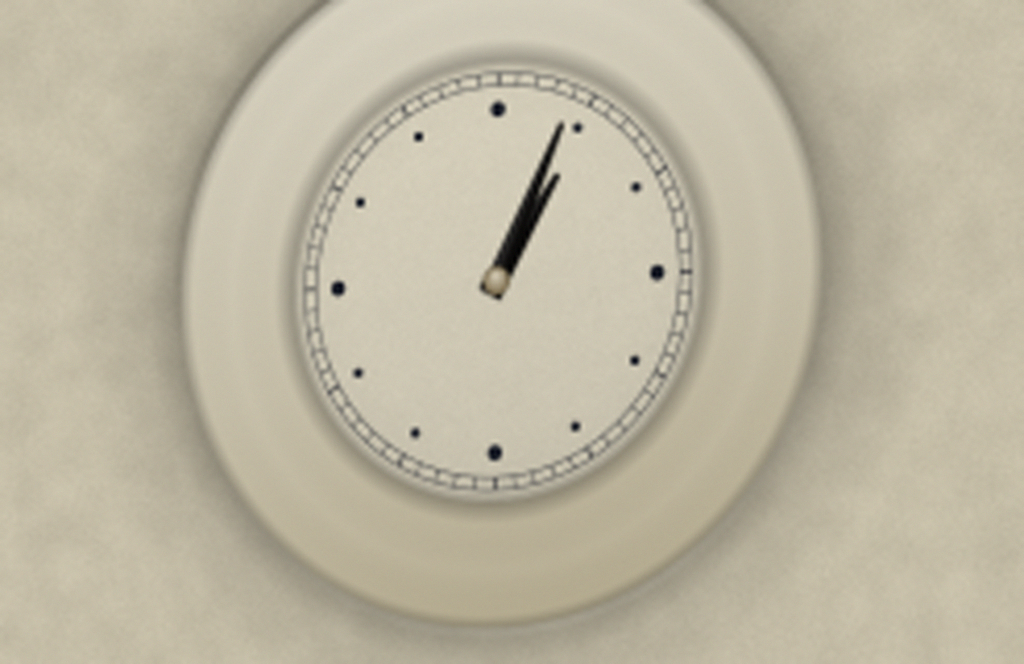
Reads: 1.04
